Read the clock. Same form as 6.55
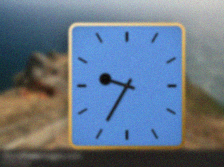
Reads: 9.35
